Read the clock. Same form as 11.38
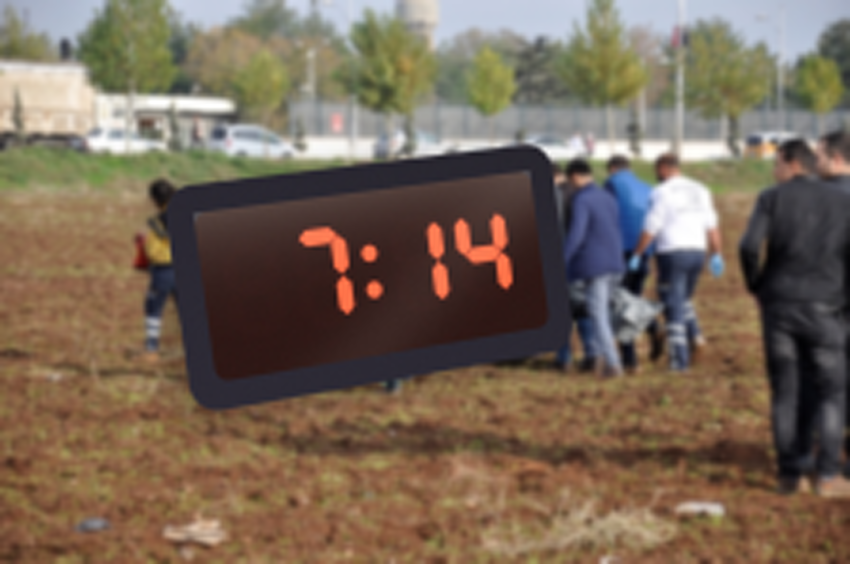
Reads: 7.14
